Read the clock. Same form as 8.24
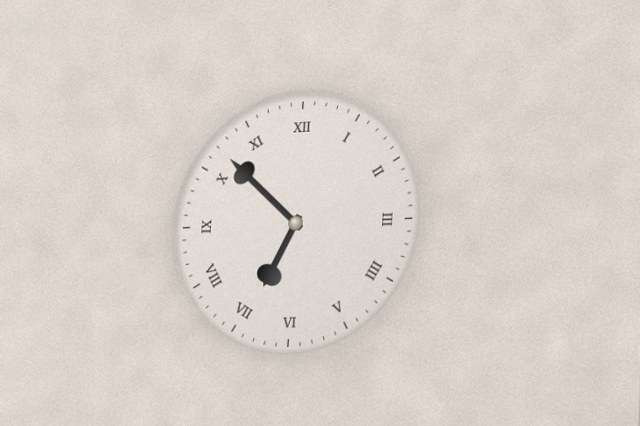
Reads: 6.52
